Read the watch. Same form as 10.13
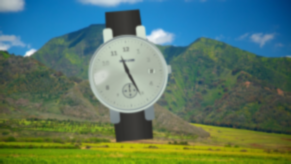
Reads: 11.26
